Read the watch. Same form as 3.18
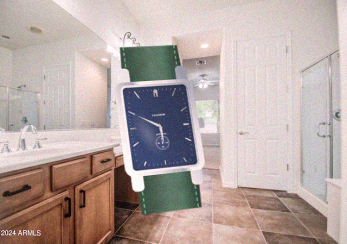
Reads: 5.50
